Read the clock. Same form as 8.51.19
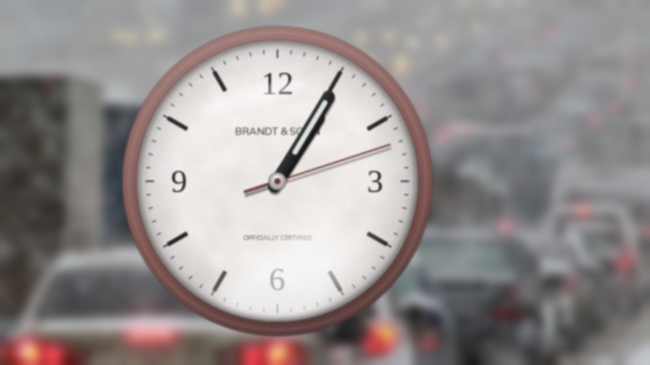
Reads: 1.05.12
